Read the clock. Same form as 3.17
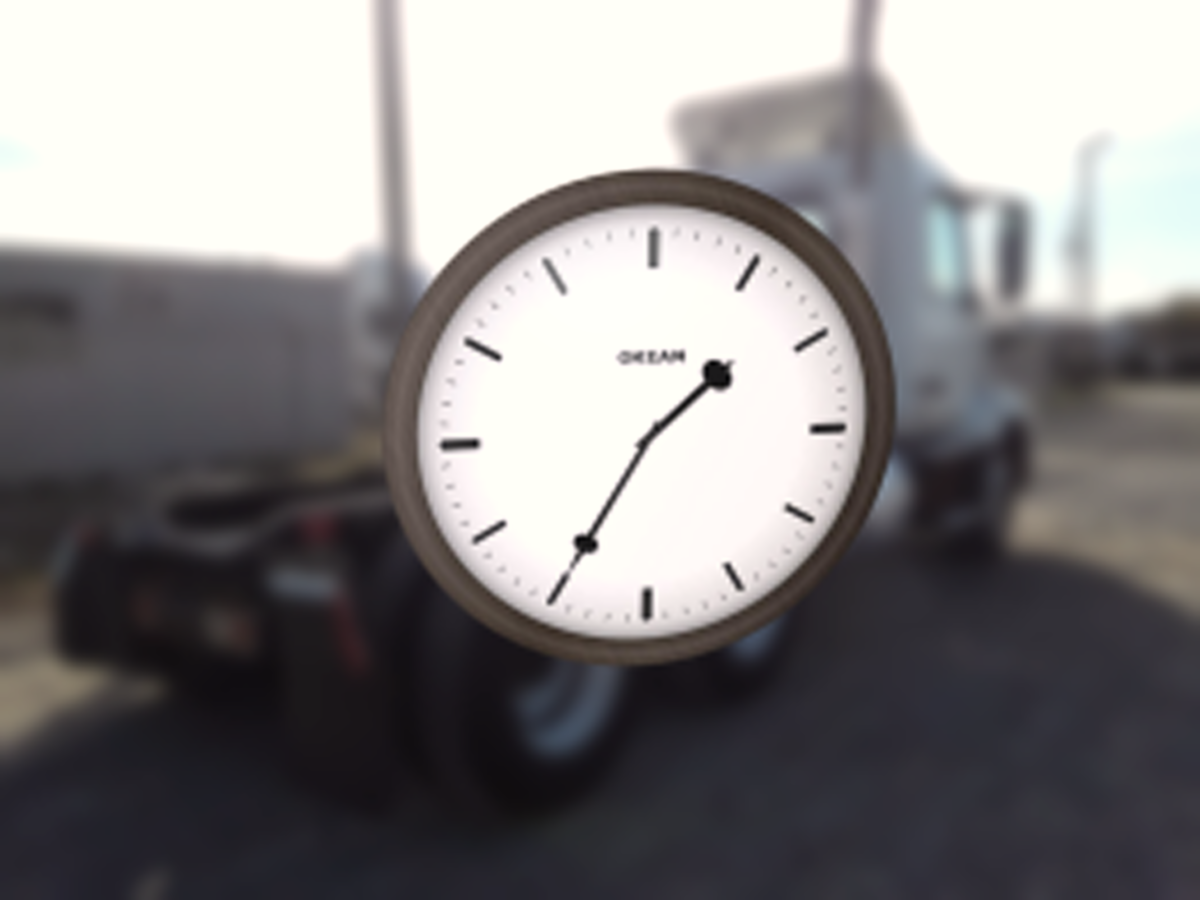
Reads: 1.35
